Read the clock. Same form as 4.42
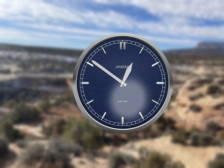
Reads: 12.51
